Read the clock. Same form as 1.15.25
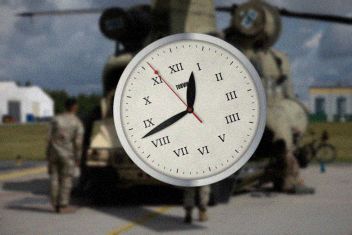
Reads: 12.42.56
